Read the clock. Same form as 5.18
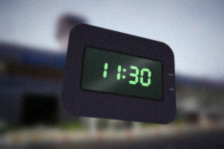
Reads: 11.30
